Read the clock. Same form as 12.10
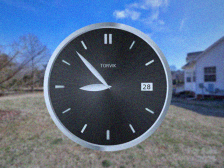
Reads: 8.53
